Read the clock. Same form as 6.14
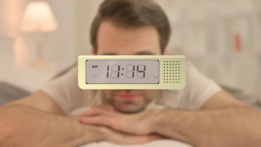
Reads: 11.14
